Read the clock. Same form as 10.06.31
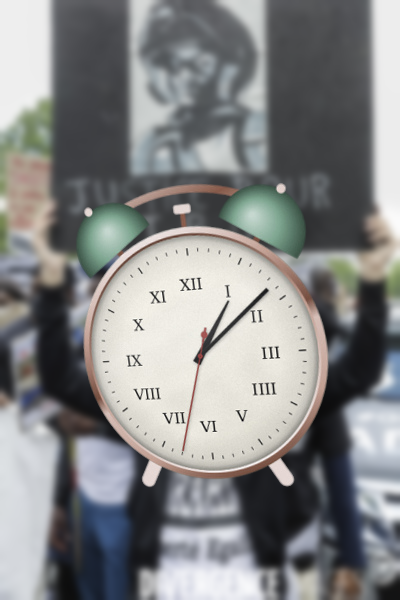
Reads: 1.08.33
